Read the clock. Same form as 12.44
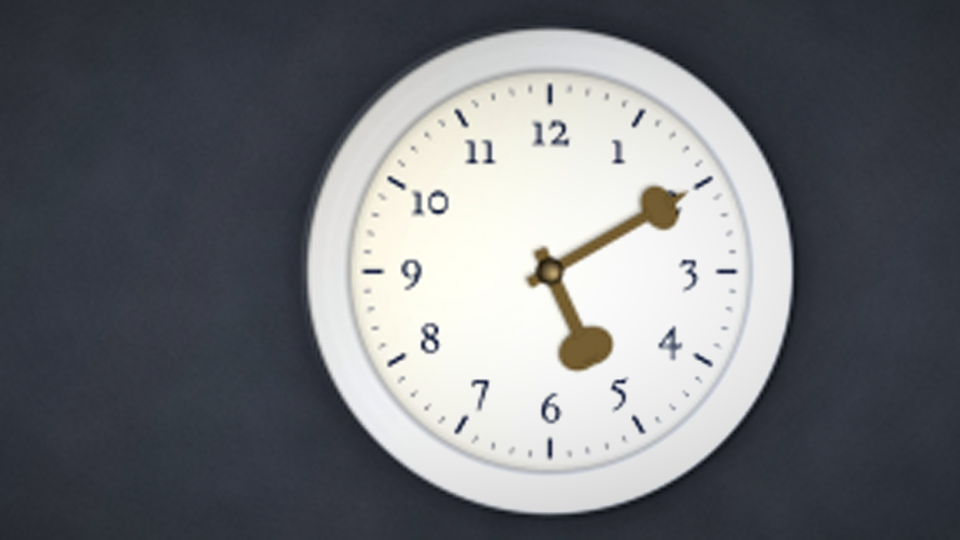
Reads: 5.10
